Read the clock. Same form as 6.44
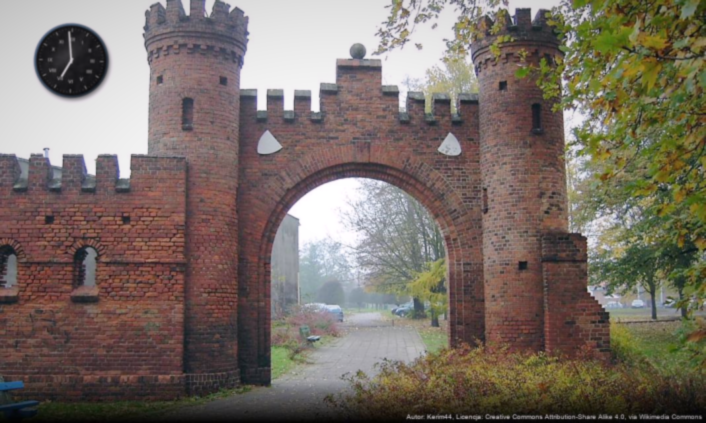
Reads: 6.59
